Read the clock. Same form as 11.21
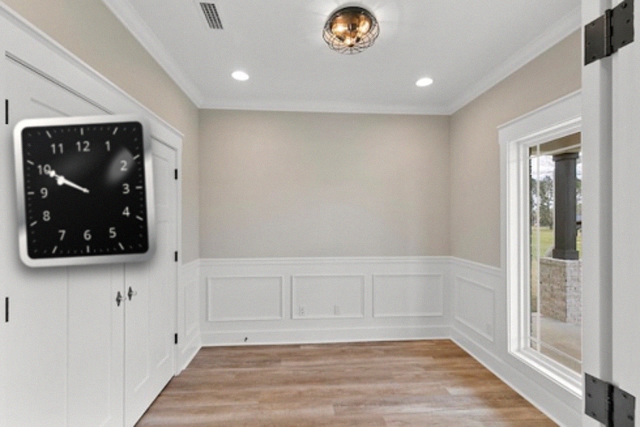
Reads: 9.50
